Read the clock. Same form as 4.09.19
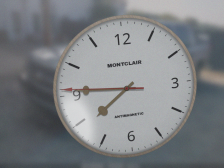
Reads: 7.45.46
